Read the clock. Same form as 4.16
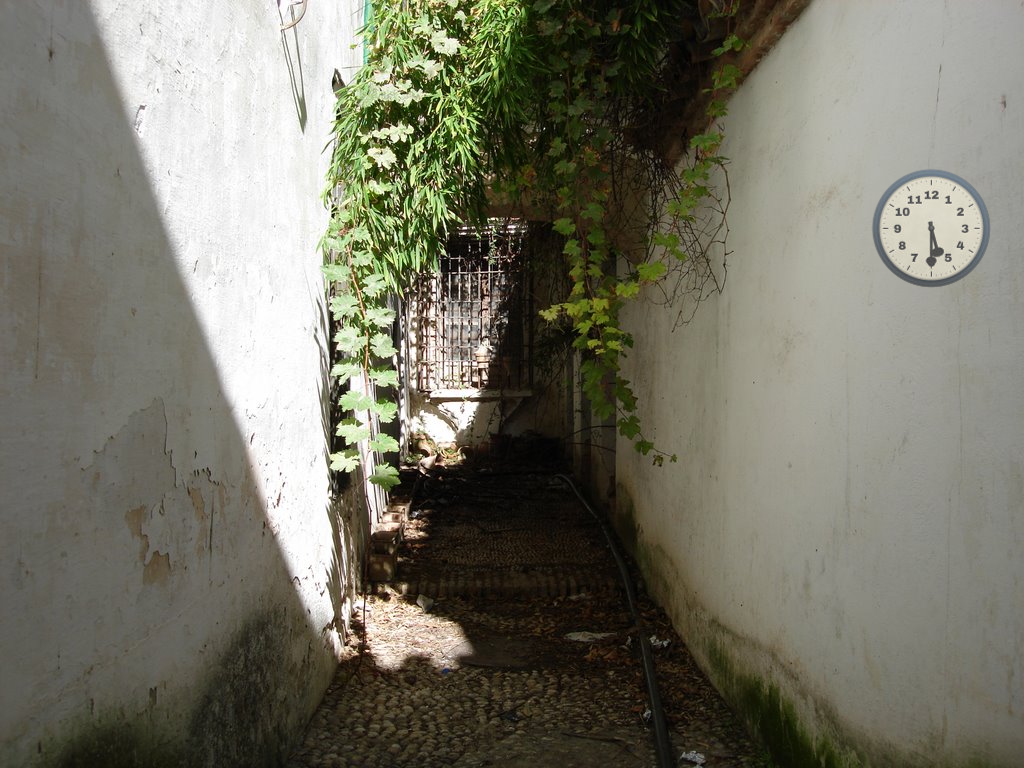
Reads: 5.30
